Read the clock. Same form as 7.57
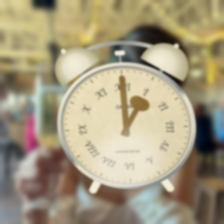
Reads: 1.00
